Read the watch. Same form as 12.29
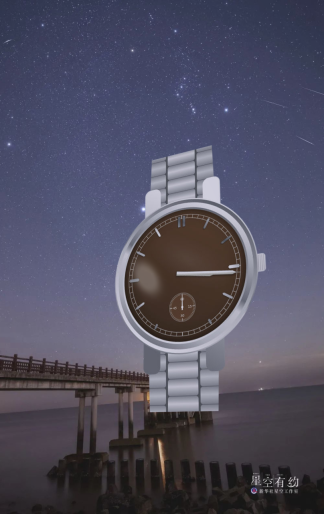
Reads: 3.16
